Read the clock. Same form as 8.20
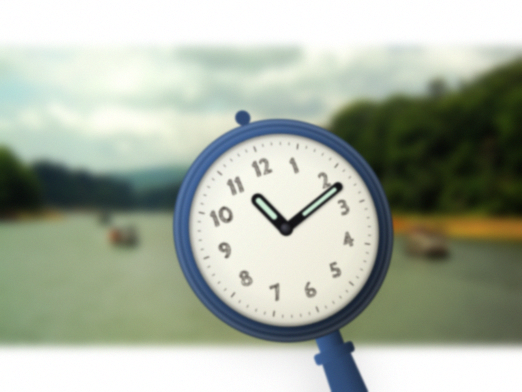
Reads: 11.12
